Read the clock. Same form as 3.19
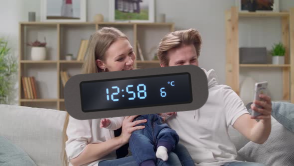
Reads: 12.58
